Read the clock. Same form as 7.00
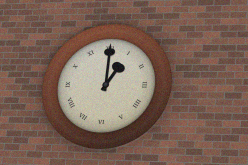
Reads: 1.00
